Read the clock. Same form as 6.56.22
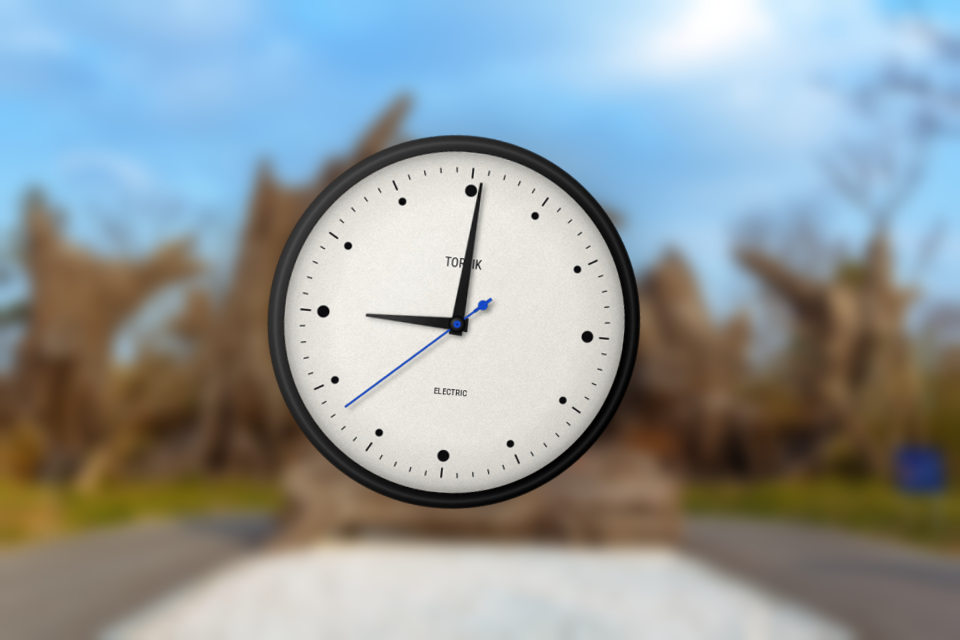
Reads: 9.00.38
